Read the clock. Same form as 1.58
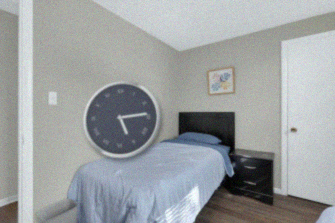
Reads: 5.14
